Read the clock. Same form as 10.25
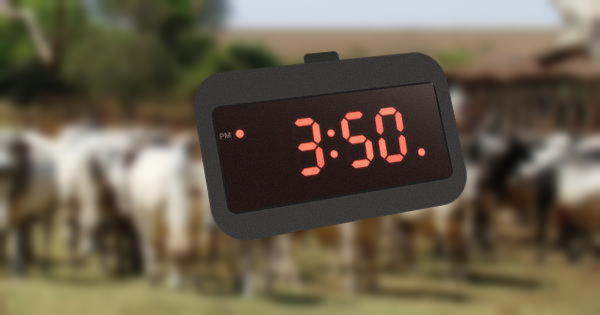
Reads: 3.50
